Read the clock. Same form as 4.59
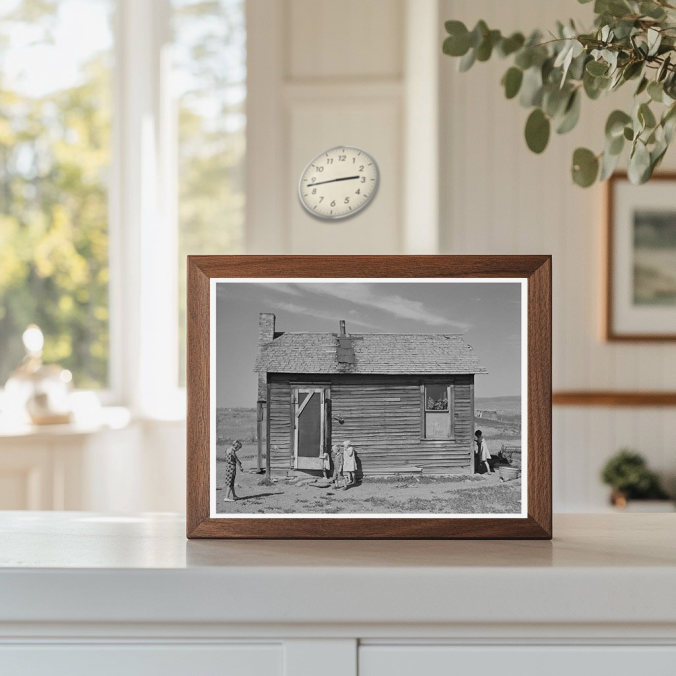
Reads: 2.43
